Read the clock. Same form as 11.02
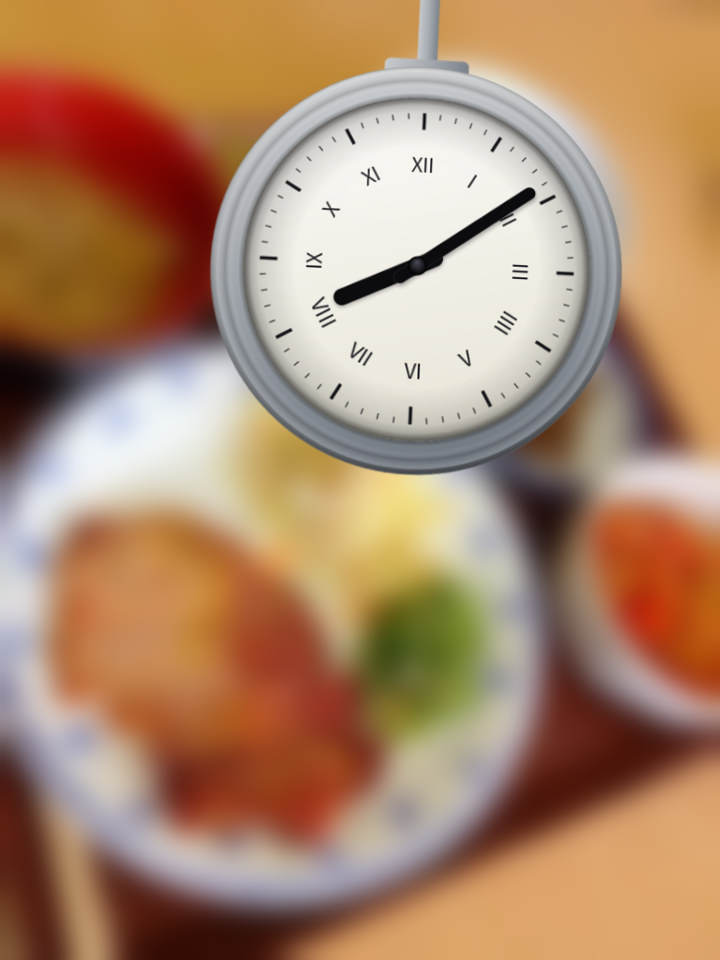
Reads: 8.09
